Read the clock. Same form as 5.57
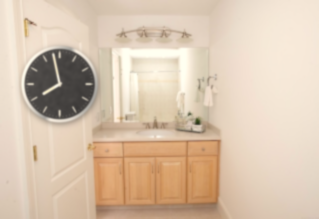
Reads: 7.58
